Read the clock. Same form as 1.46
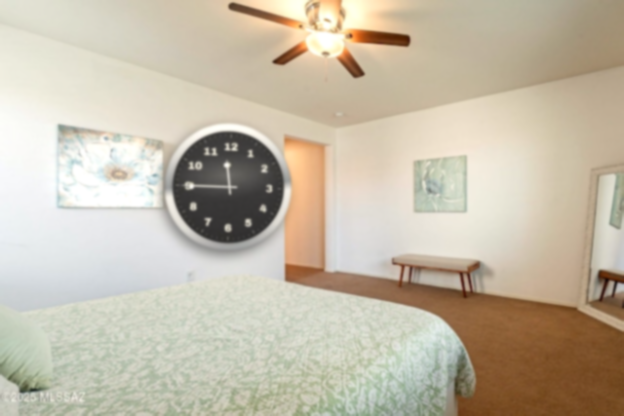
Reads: 11.45
